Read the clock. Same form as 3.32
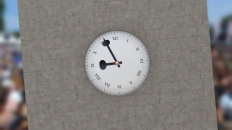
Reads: 8.56
